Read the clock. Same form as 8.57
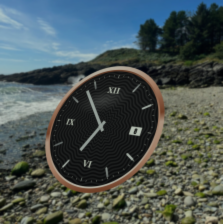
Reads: 6.53
